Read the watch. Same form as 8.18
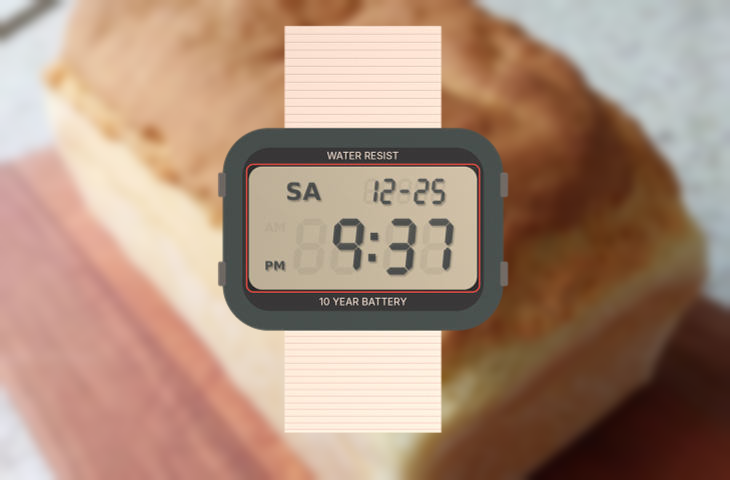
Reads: 9.37
